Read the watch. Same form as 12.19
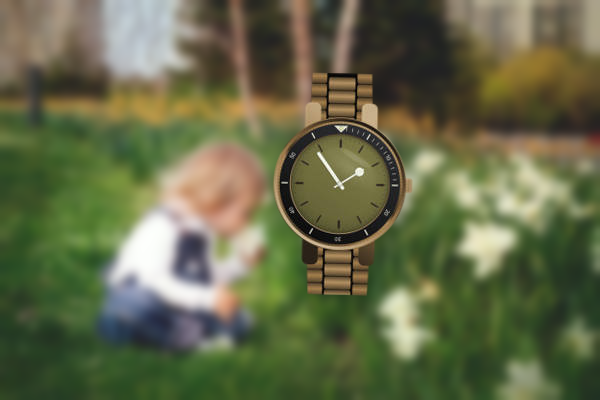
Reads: 1.54
